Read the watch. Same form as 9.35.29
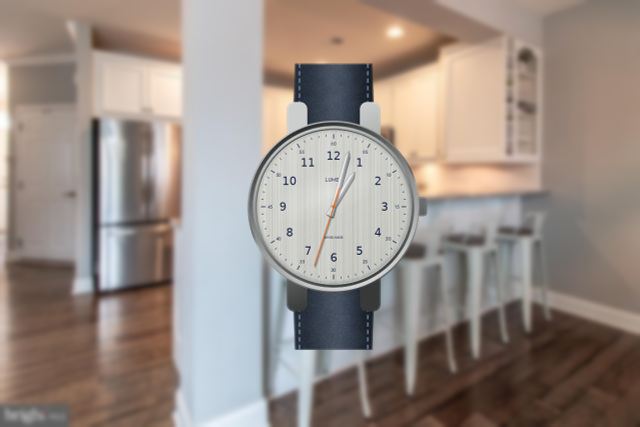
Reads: 1.02.33
